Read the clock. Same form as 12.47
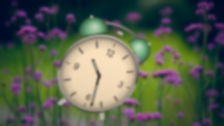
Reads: 10.28
